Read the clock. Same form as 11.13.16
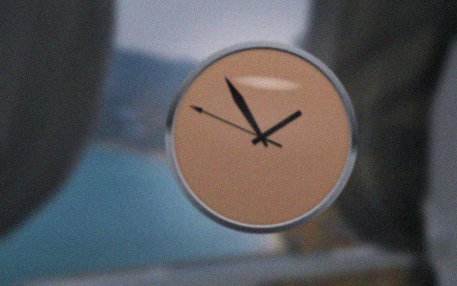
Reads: 1.54.49
